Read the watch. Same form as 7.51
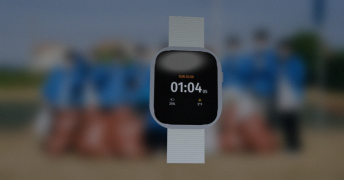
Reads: 1.04
